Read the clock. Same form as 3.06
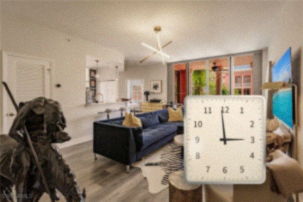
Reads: 2.59
